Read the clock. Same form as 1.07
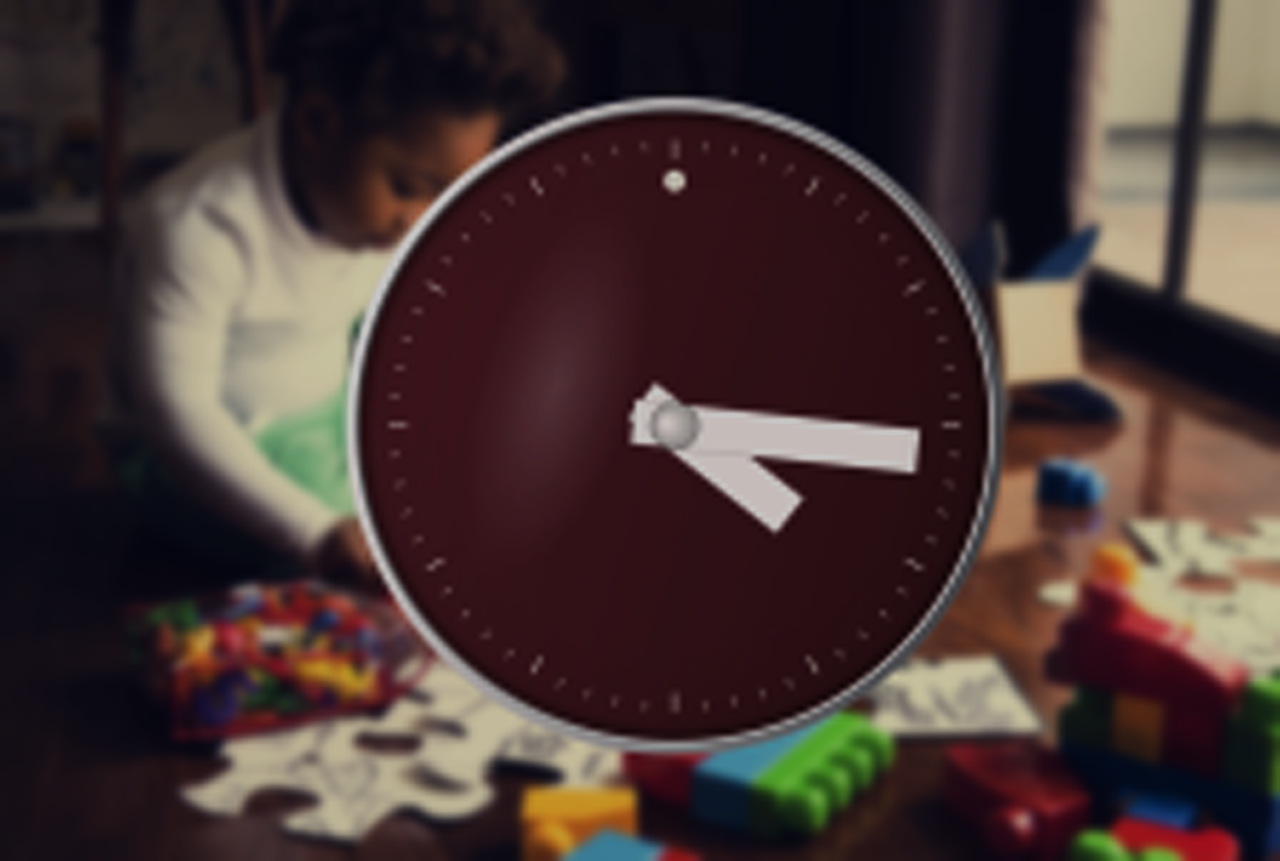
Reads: 4.16
